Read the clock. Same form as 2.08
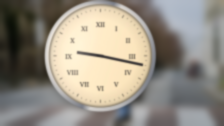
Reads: 9.17
